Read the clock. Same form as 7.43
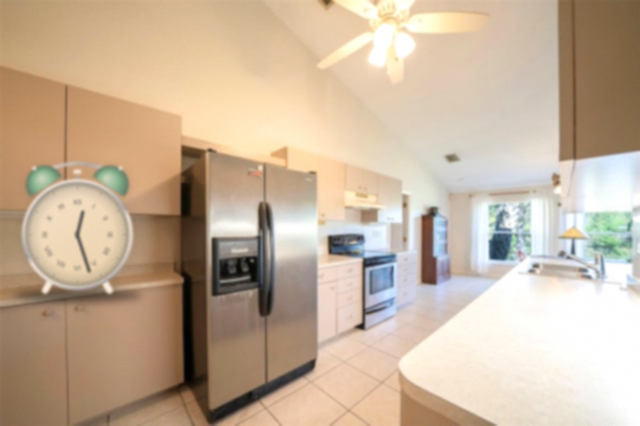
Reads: 12.27
